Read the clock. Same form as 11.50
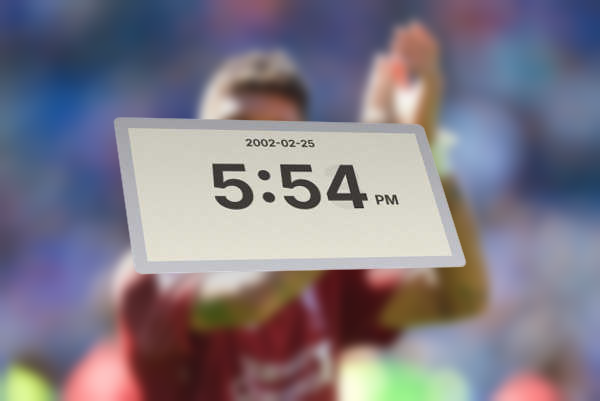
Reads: 5.54
